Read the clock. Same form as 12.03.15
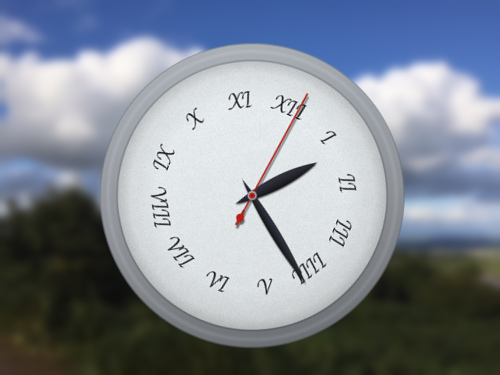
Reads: 1.21.01
